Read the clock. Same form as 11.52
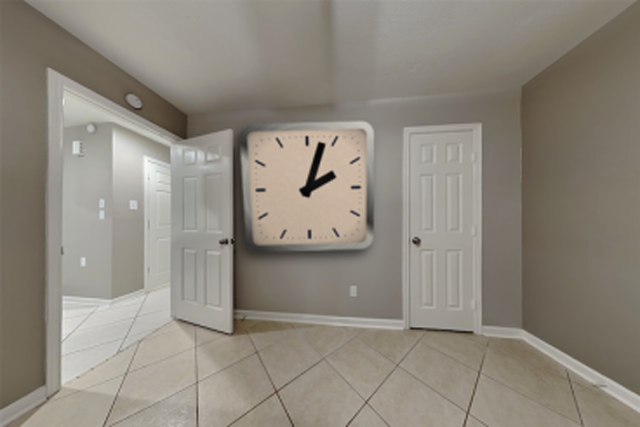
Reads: 2.03
